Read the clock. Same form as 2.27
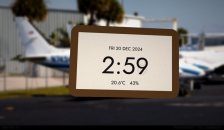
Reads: 2.59
